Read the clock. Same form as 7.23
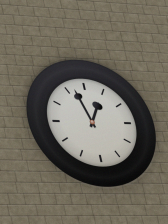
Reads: 12.57
